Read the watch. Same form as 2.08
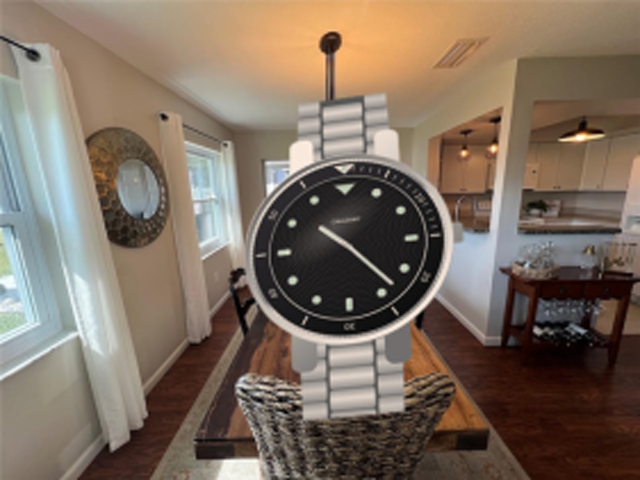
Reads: 10.23
